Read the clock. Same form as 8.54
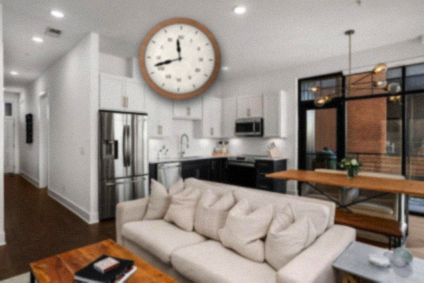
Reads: 11.42
